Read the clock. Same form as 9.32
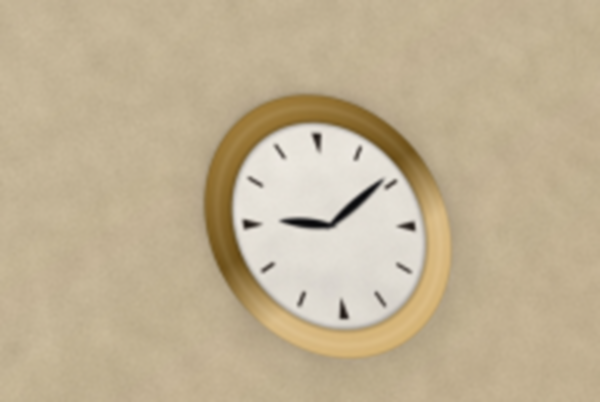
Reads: 9.09
